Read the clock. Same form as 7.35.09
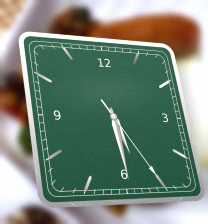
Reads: 5.29.25
